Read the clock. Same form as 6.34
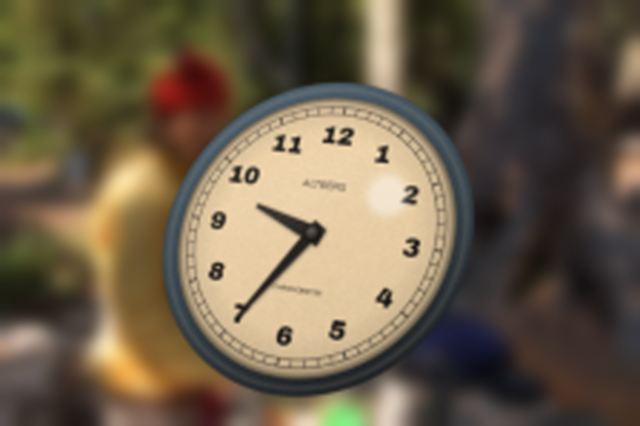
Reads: 9.35
